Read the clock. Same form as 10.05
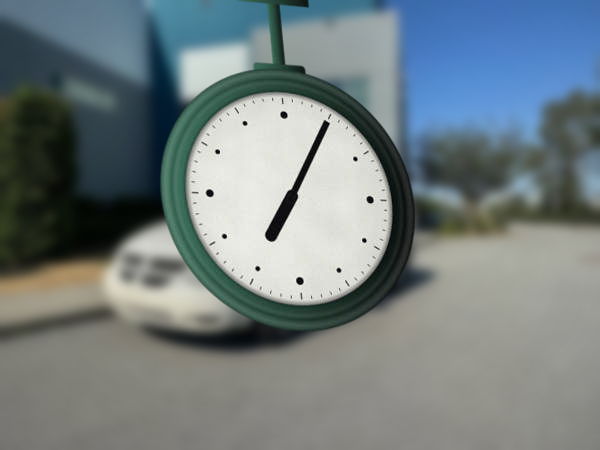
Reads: 7.05
